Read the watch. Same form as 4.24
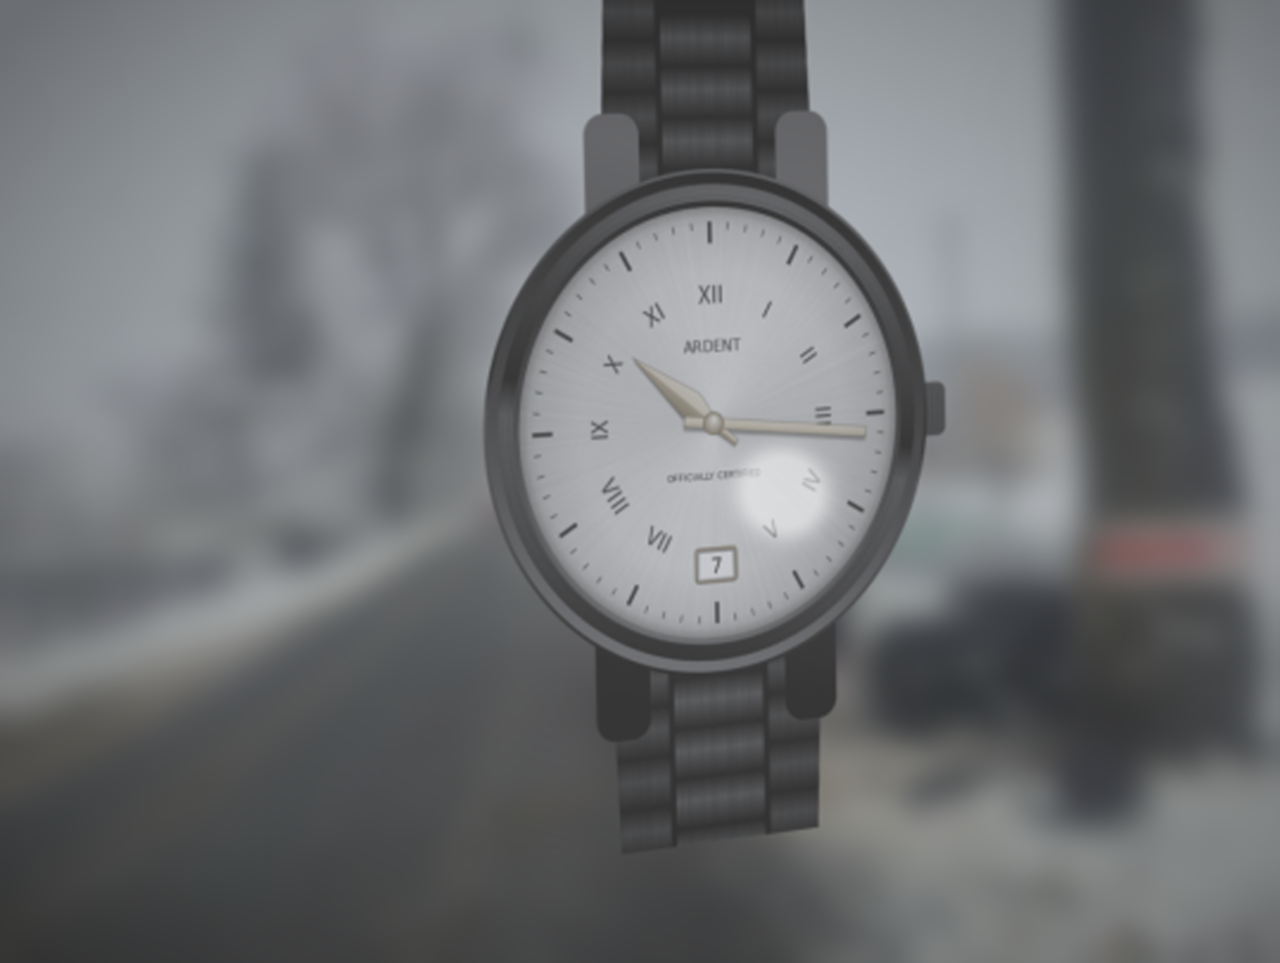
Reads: 10.16
